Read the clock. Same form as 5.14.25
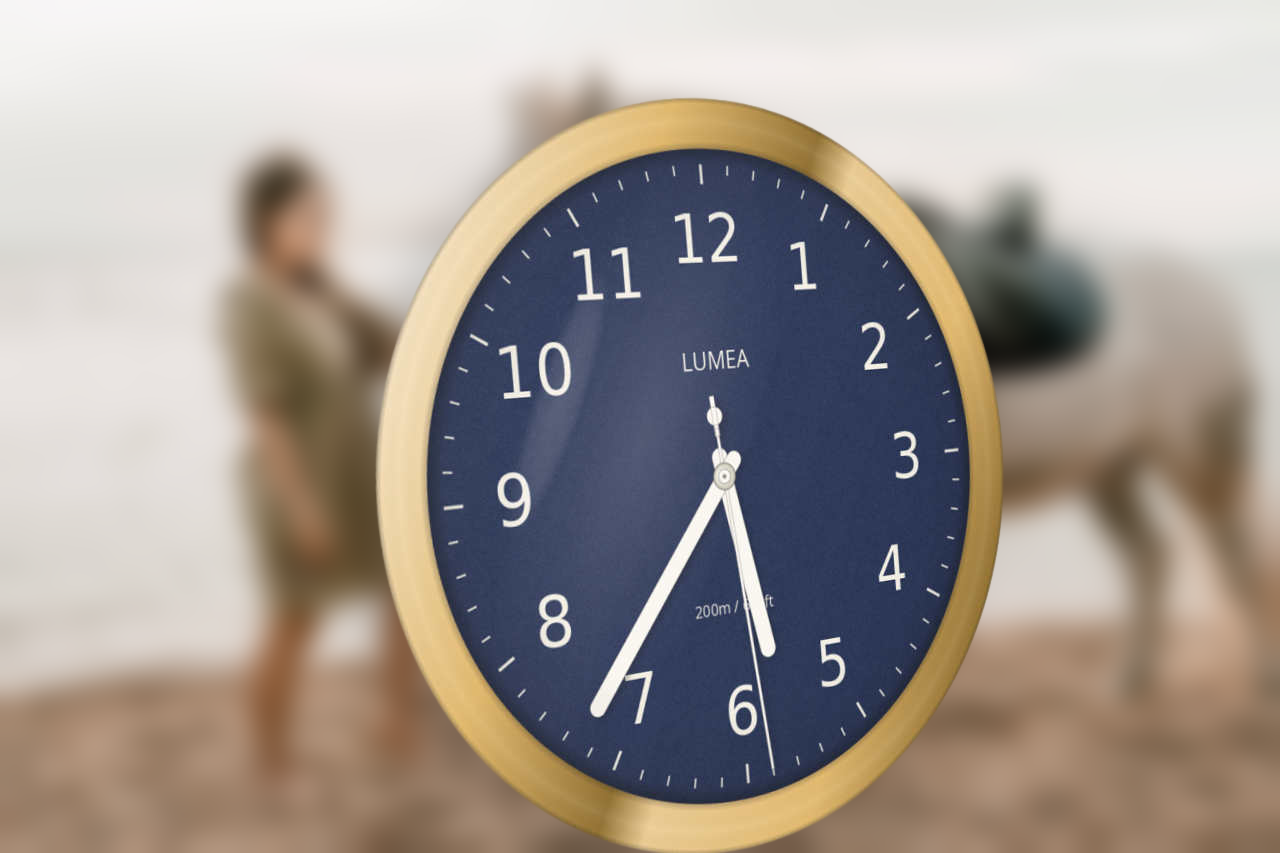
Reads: 5.36.29
